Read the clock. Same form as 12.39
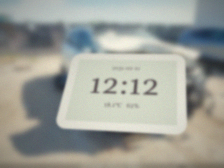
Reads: 12.12
